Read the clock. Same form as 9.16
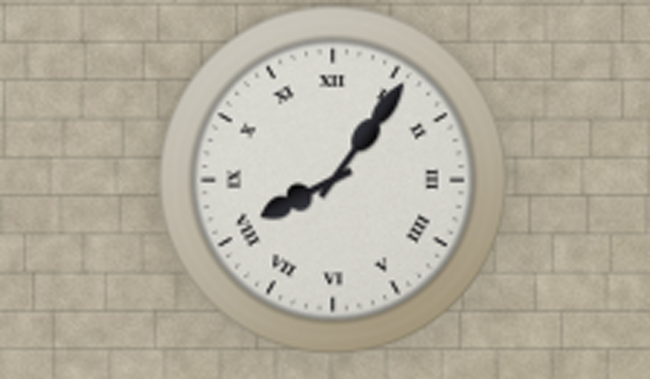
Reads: 8.06
